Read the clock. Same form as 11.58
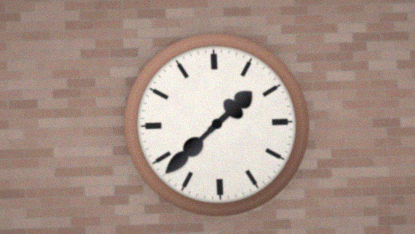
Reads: 1.38
